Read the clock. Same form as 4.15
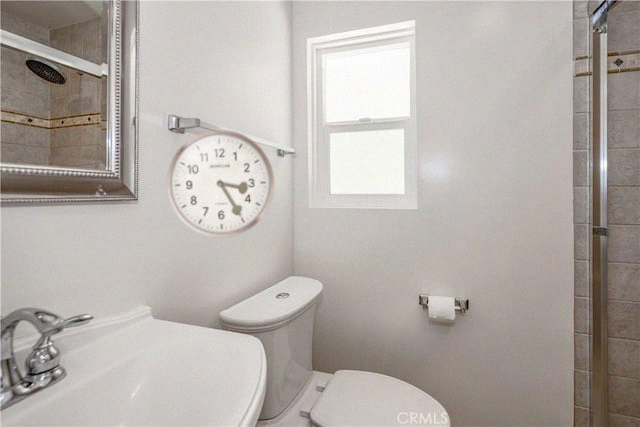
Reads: 3.25
